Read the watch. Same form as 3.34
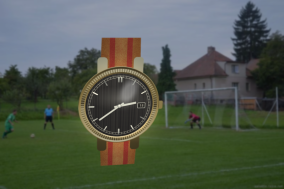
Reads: 2.39
